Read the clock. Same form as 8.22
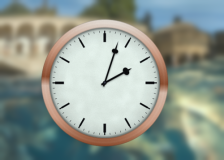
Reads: 2.03
